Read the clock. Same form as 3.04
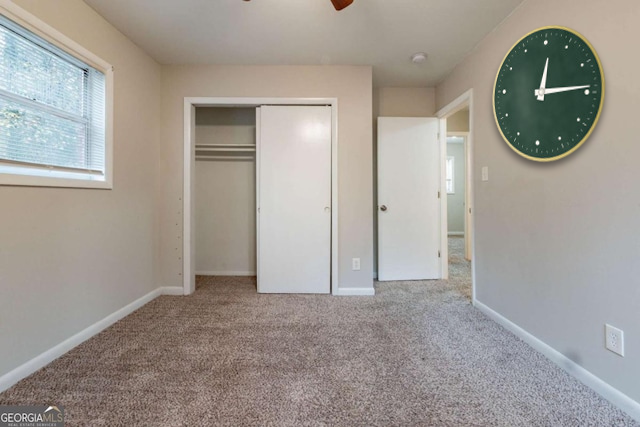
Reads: 12.14
